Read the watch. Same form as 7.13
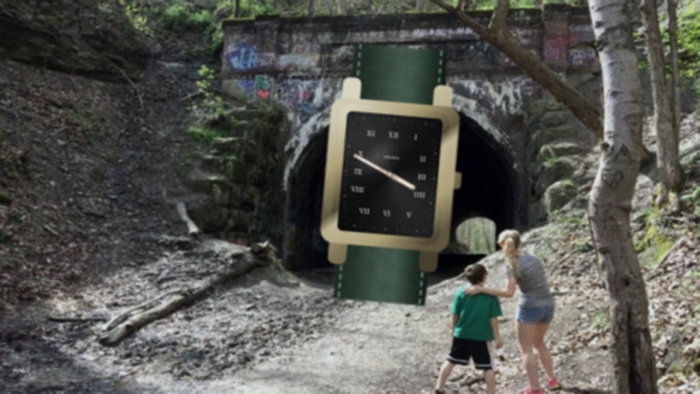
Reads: 3.49
